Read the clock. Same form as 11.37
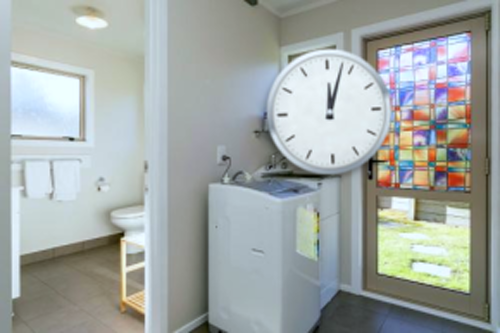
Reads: 12.03
